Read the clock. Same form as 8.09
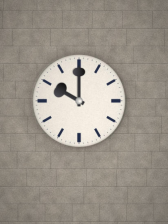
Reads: 10.00
